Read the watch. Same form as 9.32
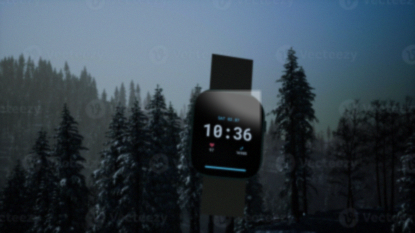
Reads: 10.36
